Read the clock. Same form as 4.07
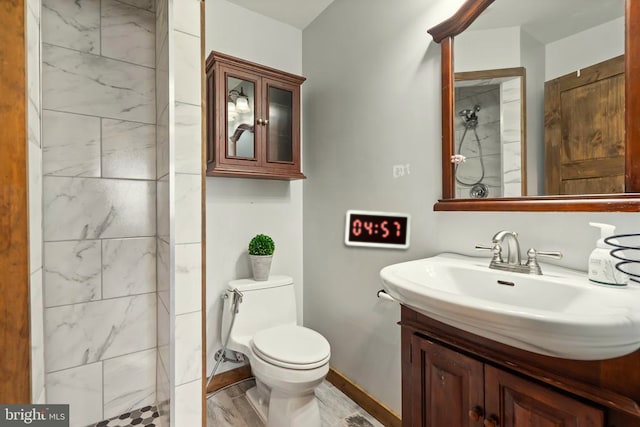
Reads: 4.57
